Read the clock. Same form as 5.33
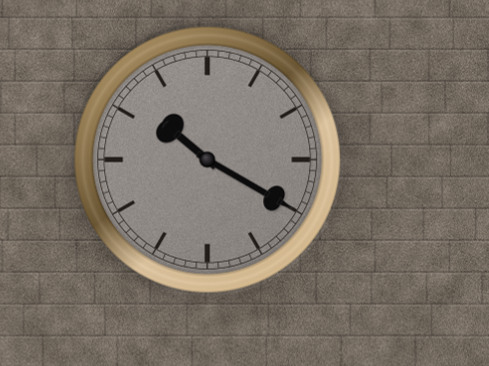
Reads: 10.20
